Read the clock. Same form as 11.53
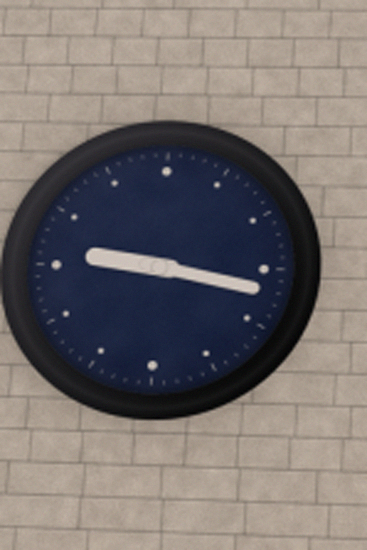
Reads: 9.17
